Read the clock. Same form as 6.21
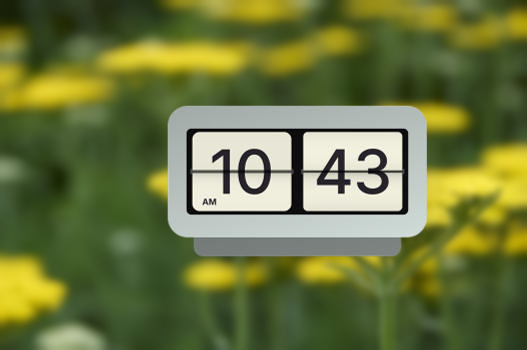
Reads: 10.43
